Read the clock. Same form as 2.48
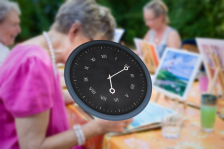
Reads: 6.11
